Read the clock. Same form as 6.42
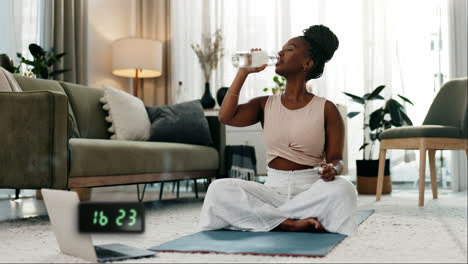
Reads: 16.23
